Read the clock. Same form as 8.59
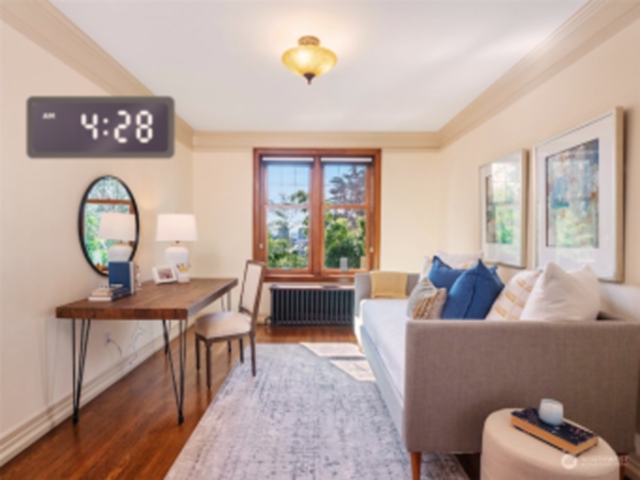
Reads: 4.28
